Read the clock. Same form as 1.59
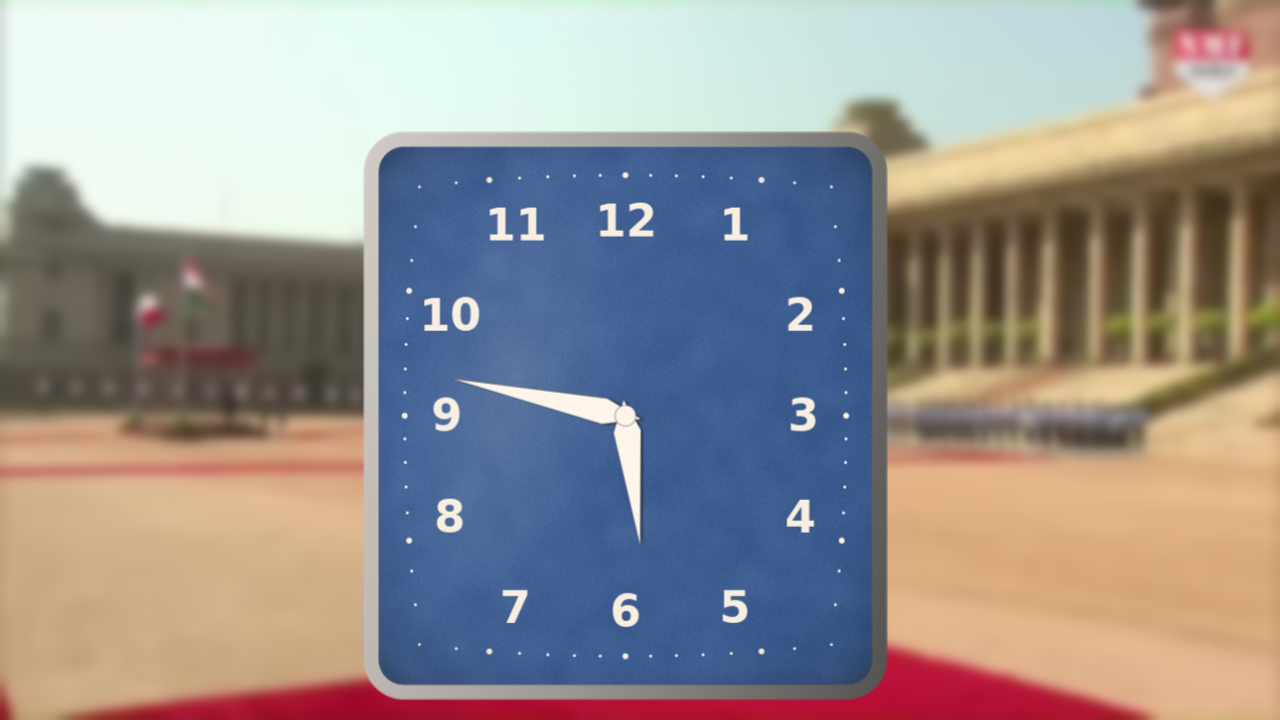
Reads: 5.47
